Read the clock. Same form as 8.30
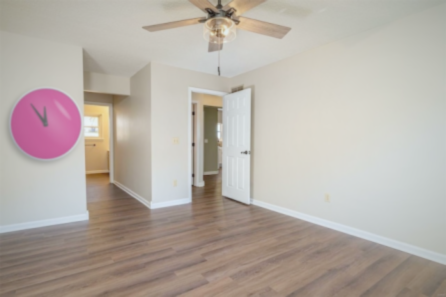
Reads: 11.54
